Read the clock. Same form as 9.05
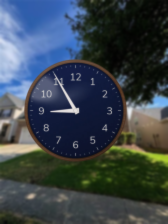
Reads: 8.55
